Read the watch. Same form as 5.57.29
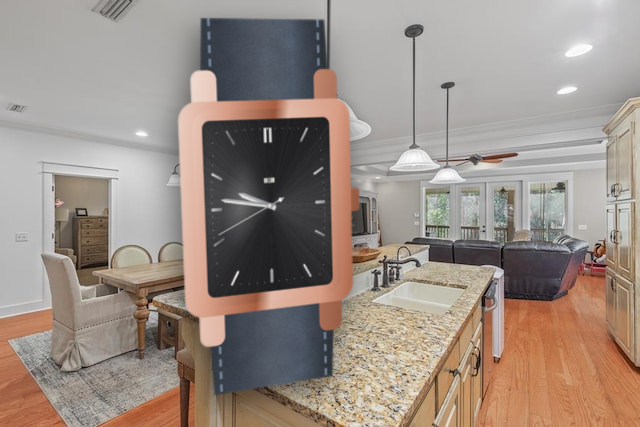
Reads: 9.46.41
